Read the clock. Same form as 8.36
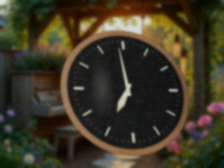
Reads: 6.59
